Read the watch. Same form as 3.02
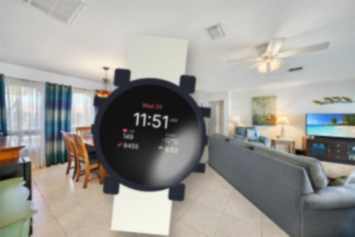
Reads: 11.51
